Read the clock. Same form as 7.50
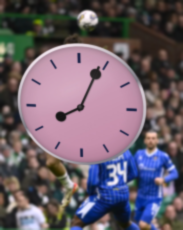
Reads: 8.04
